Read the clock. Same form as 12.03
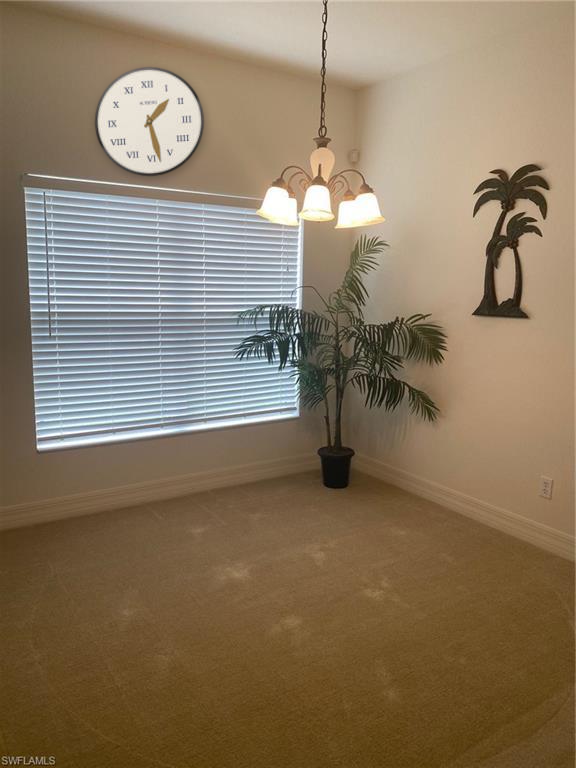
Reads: 1.28
